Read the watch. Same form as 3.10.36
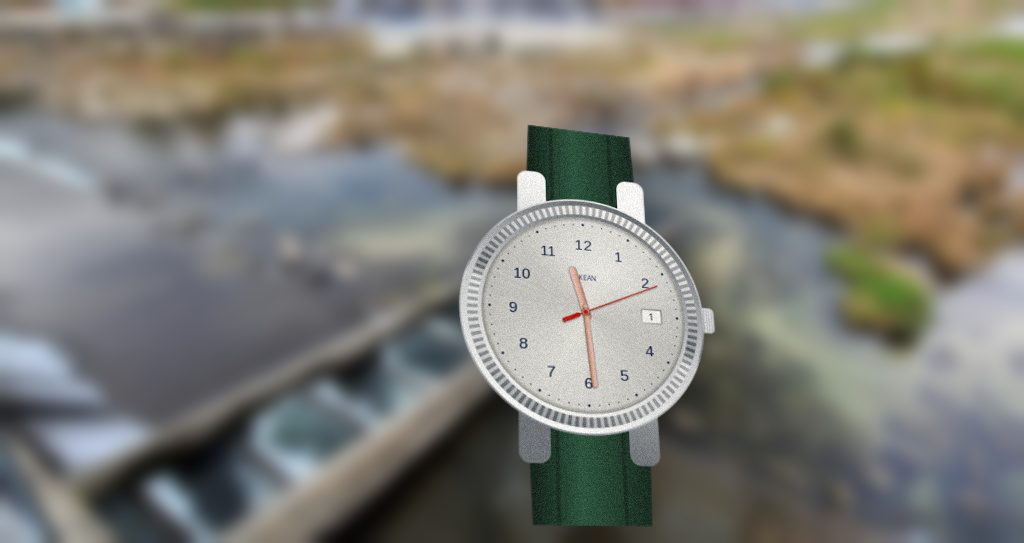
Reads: 11.29.11
